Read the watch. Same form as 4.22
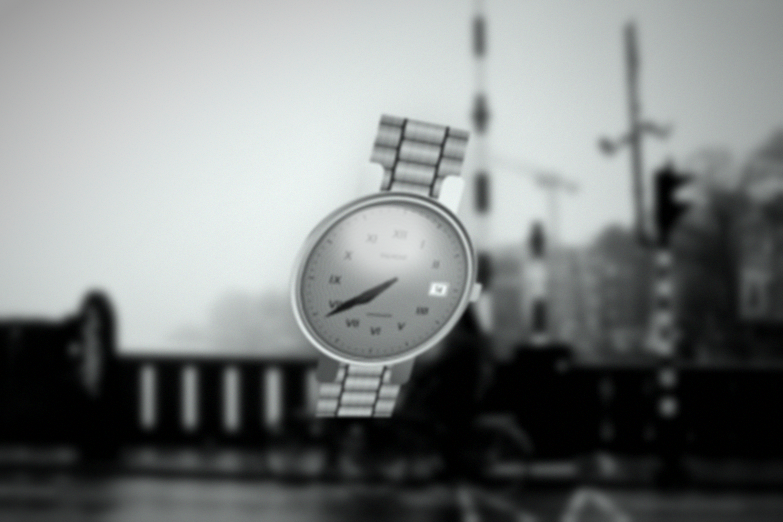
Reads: 7.39
